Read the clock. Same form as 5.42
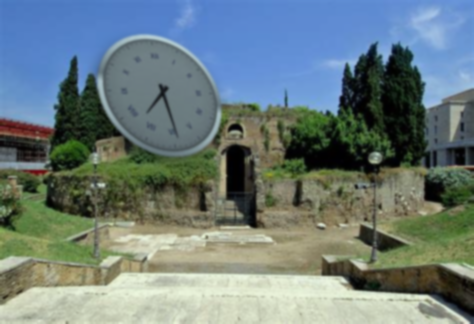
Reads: 7.29
